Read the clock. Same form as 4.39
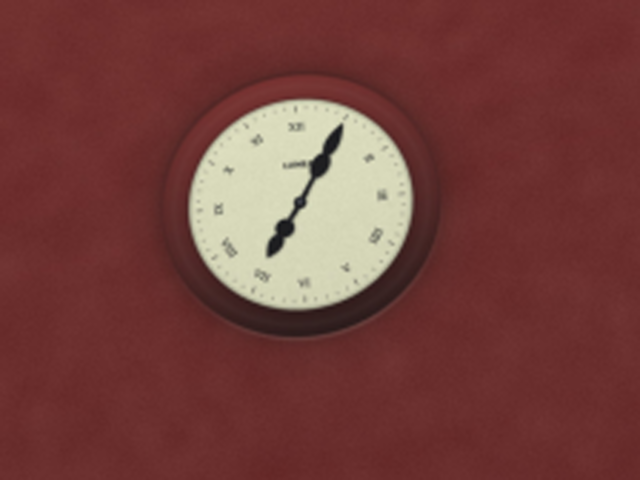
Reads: 7.05
